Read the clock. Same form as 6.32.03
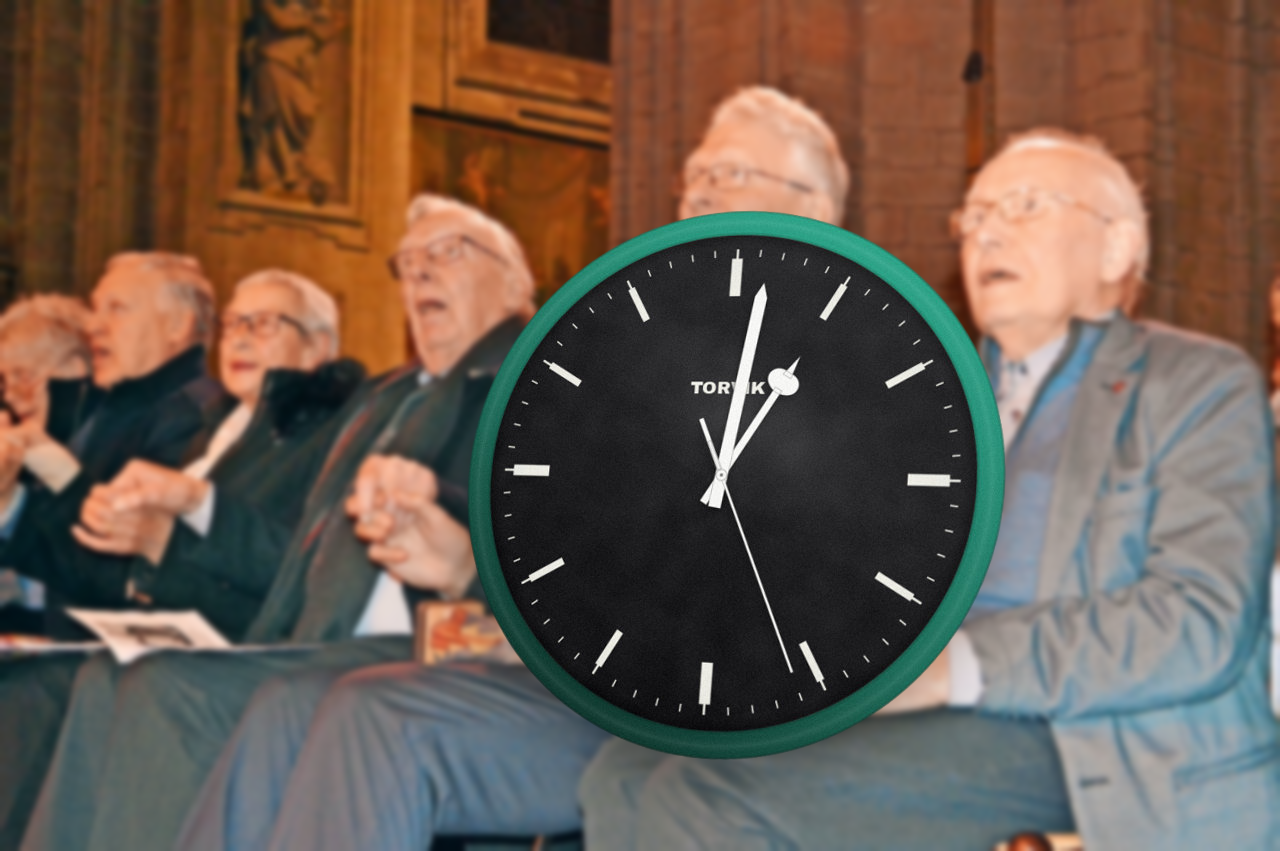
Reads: 1.01.26
